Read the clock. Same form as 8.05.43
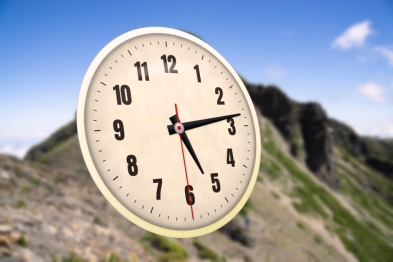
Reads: 5.13.30
